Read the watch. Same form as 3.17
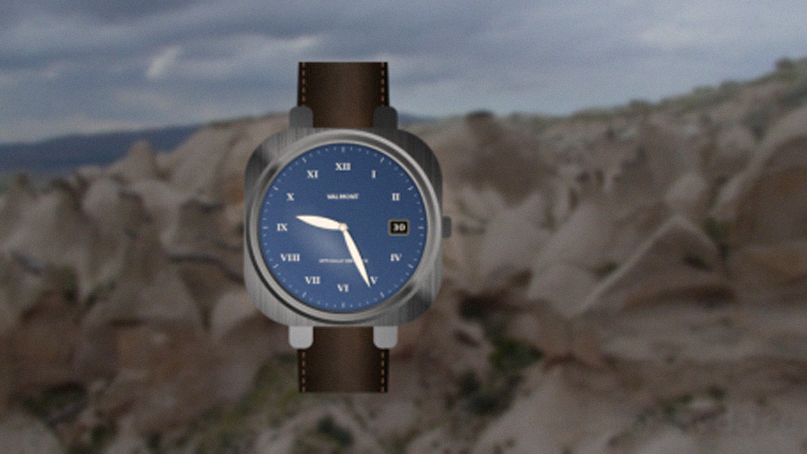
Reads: 9.26
